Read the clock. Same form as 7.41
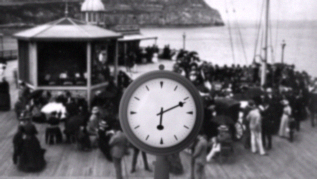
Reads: 6.11
